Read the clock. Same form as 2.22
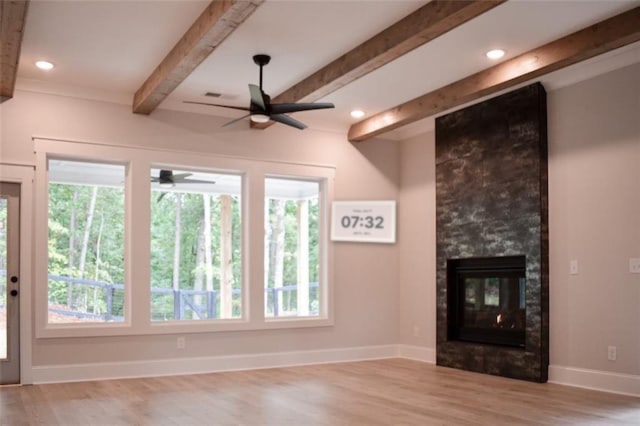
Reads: 7.32
